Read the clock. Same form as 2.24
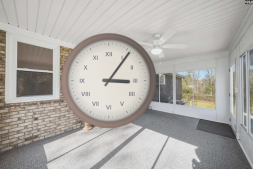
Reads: 3.06
